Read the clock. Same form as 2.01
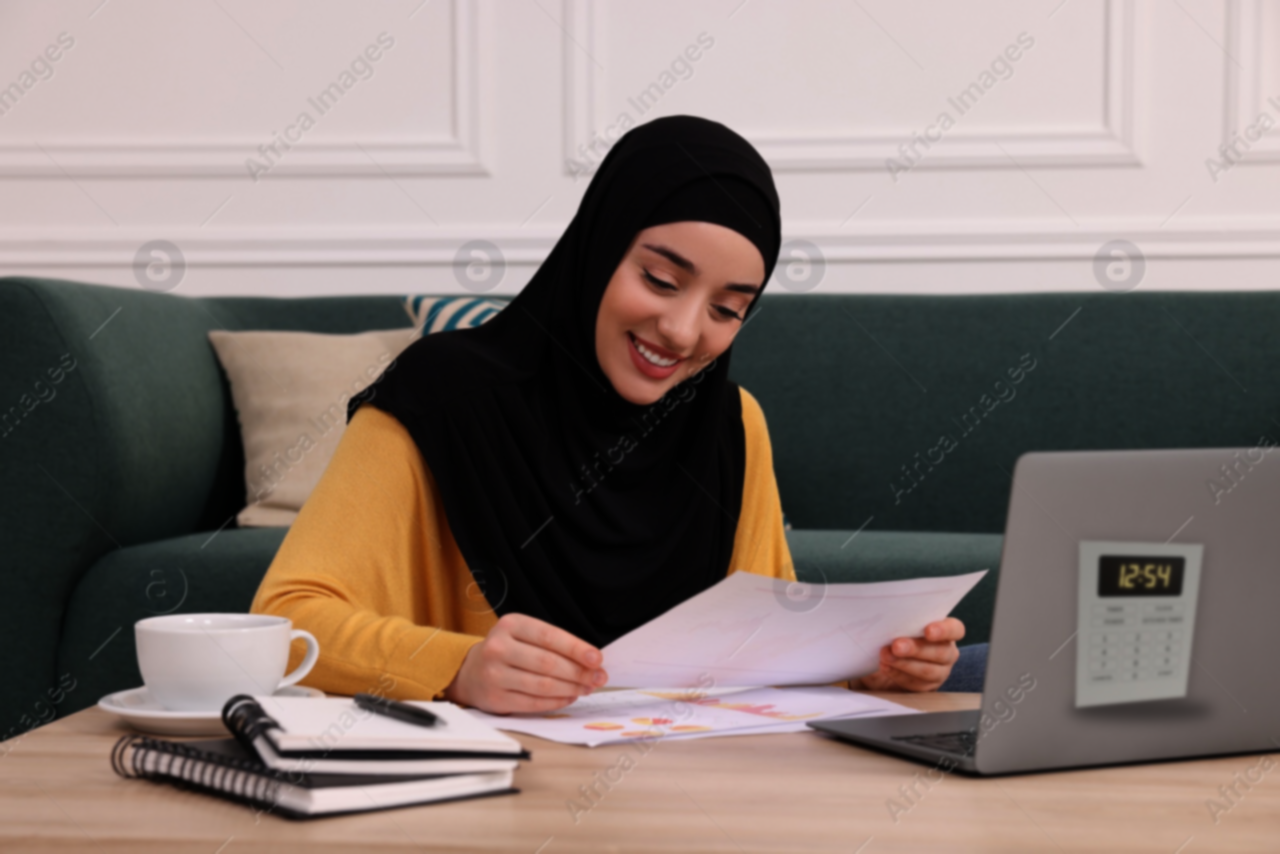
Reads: 12.54
